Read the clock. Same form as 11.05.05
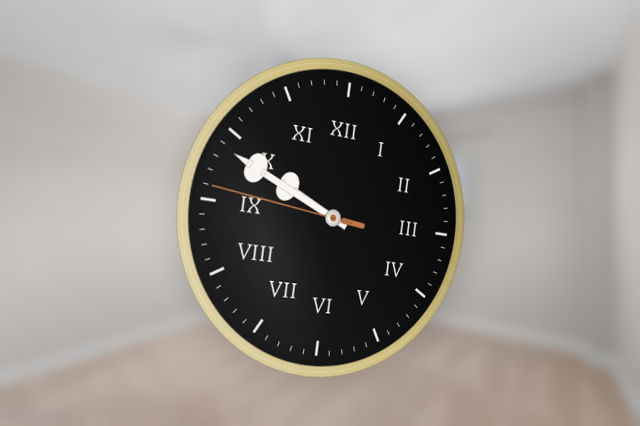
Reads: 9.48.46
